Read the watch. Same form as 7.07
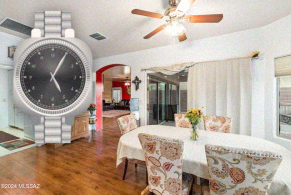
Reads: 5.05
